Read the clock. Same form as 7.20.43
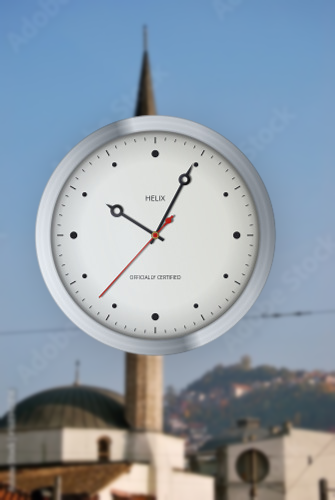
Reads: 10.04.37
